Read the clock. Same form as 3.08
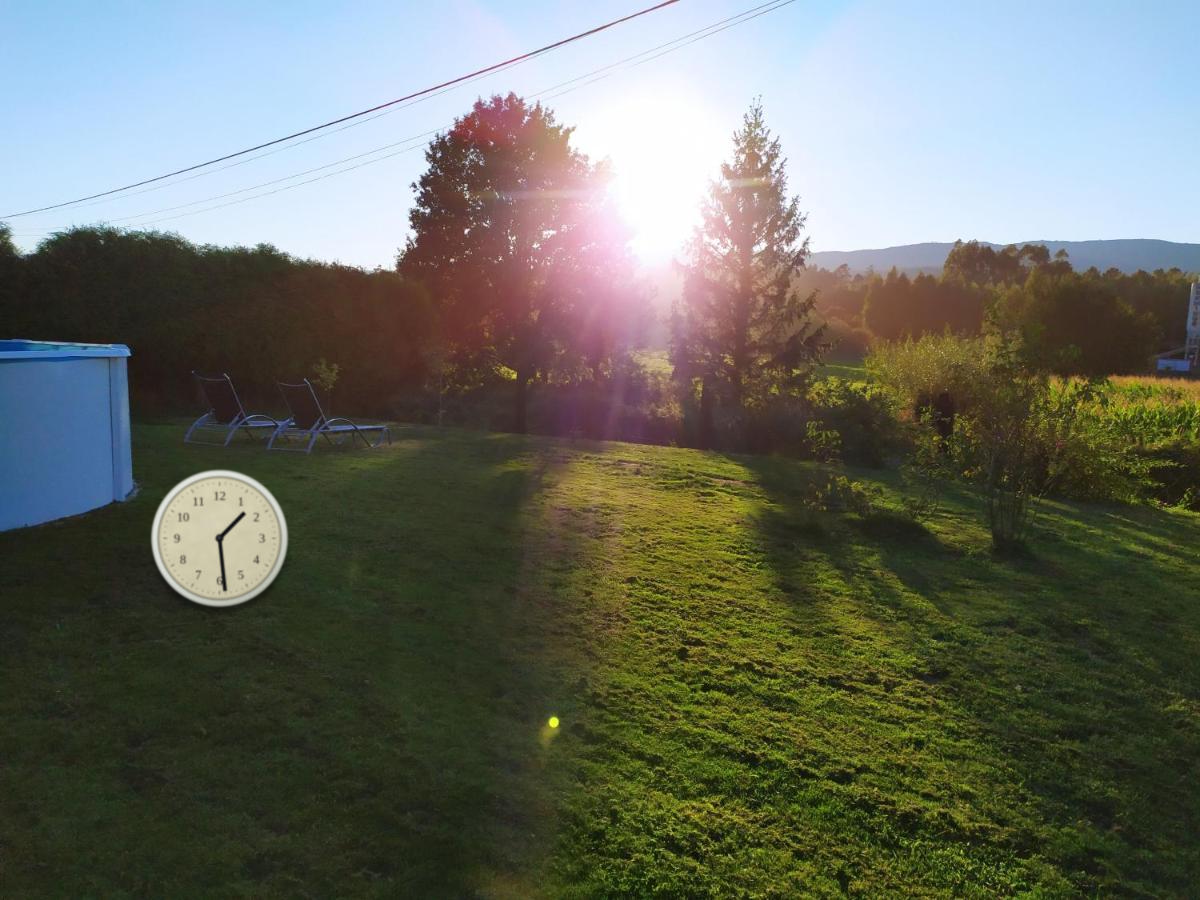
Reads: 1.29
